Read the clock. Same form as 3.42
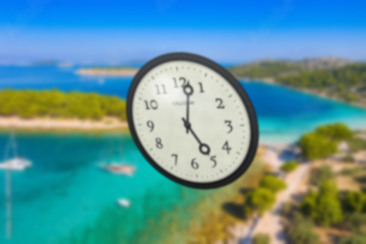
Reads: 5.02
